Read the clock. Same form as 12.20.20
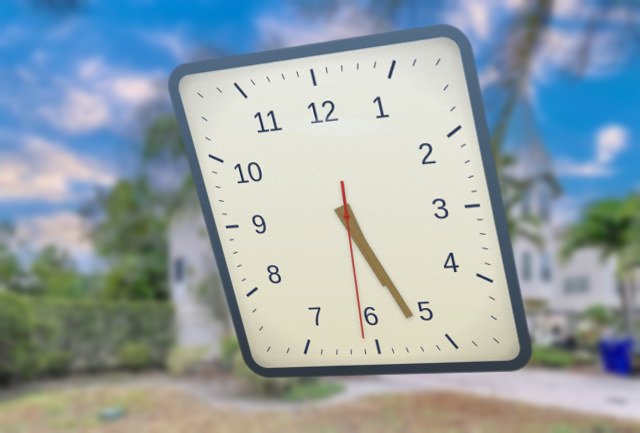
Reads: 5.26.31
